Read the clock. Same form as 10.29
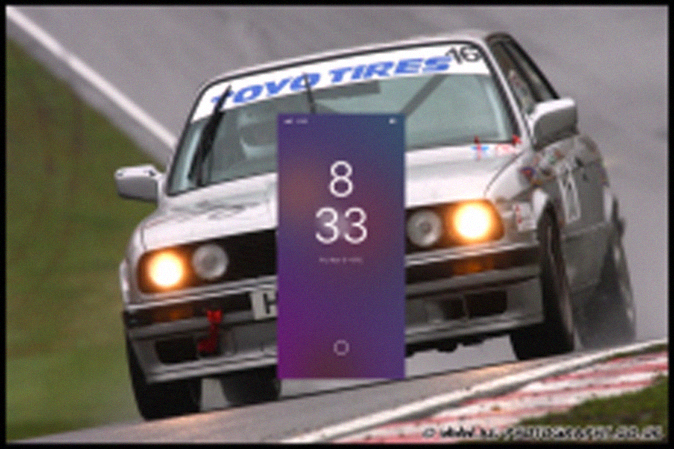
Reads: 8.33
